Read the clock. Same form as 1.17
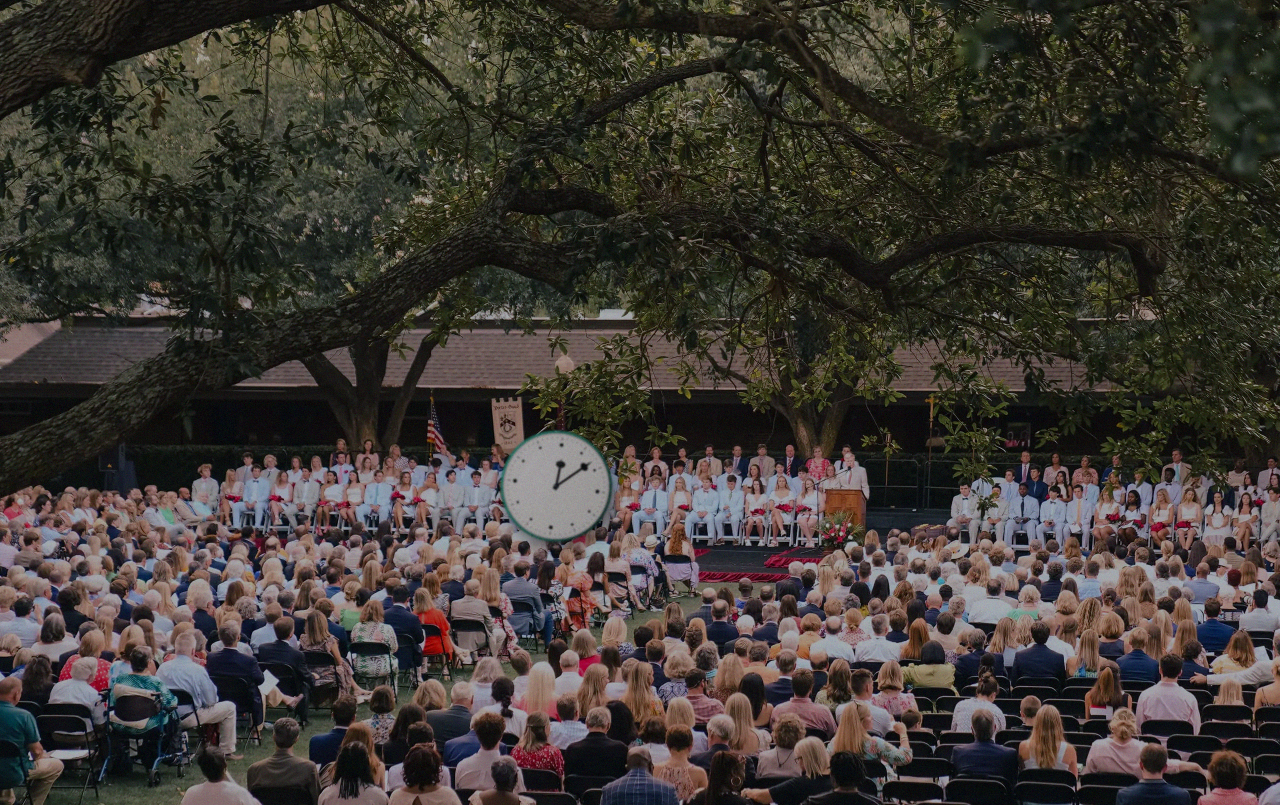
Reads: 12.08
